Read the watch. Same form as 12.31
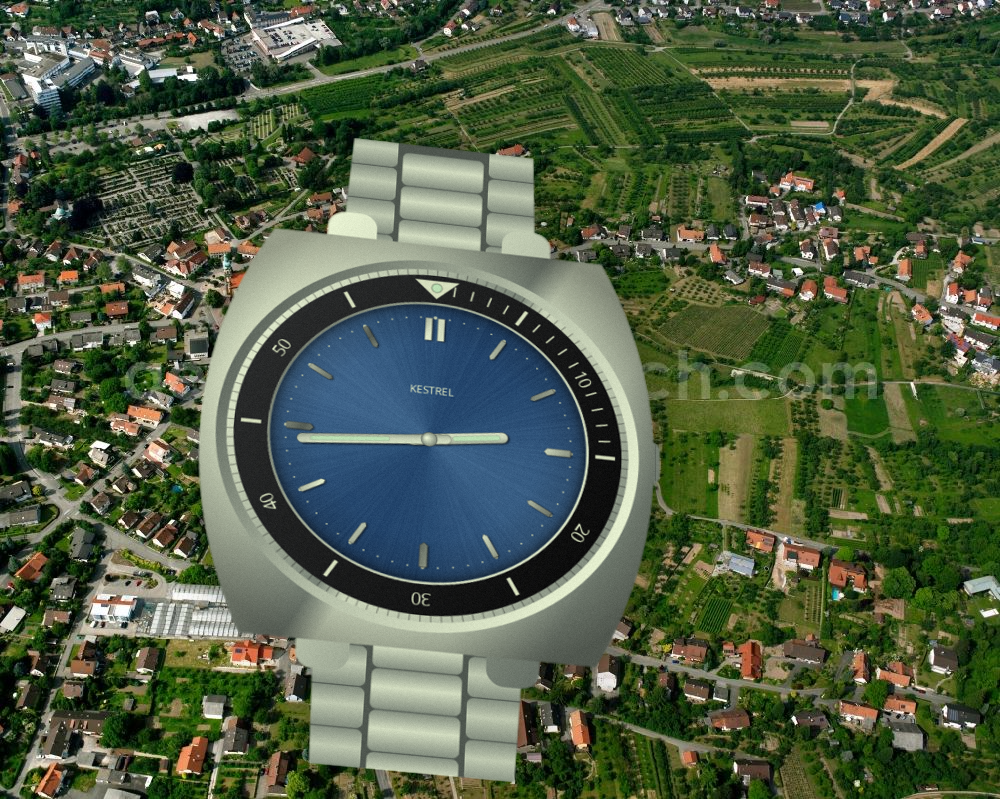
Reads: 2.44
